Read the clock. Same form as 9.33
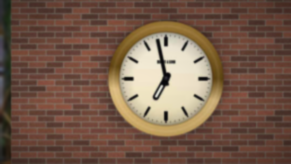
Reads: 6.58
